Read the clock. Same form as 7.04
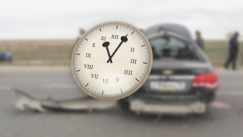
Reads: 11.04
